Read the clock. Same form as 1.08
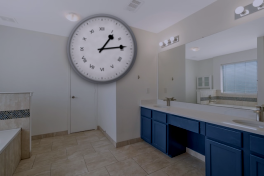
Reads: 1.14
